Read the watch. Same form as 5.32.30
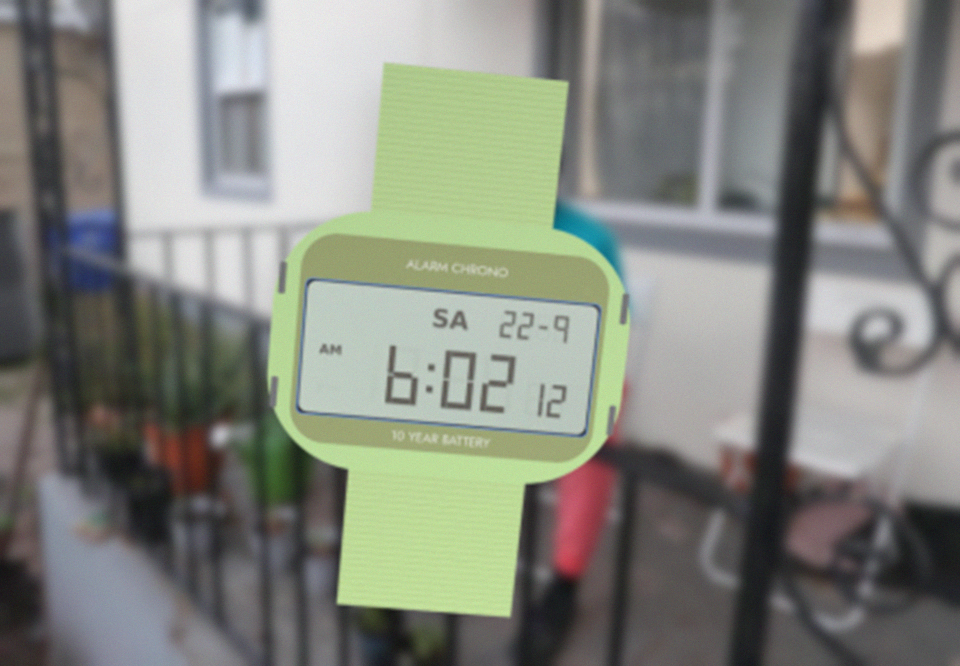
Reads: 6.02.12
